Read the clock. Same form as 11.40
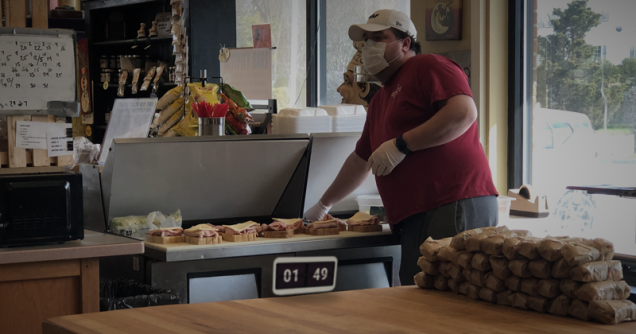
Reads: 1.49
